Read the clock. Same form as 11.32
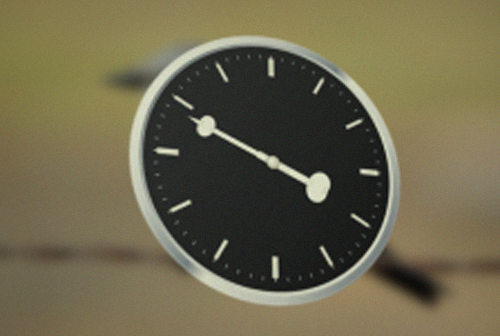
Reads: 3.49
